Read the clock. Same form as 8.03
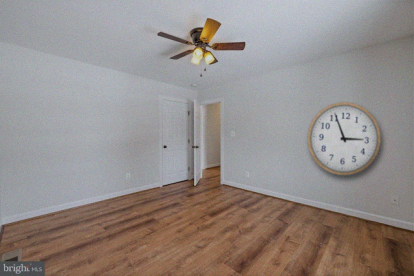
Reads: 2.56
